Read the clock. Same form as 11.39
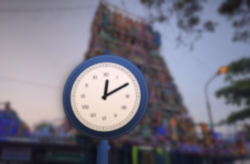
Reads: 12.10
